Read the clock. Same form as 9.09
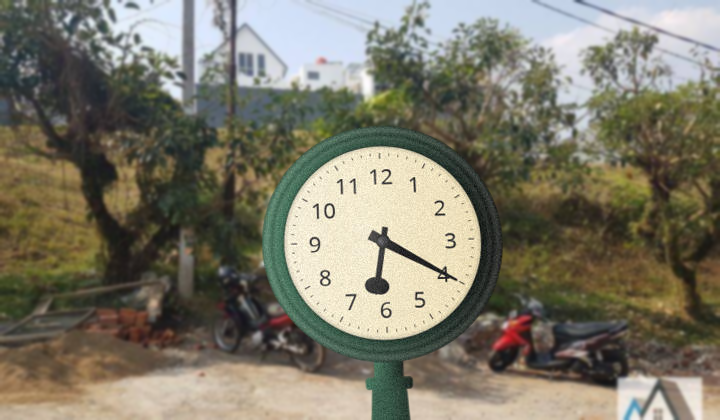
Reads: 6.20
